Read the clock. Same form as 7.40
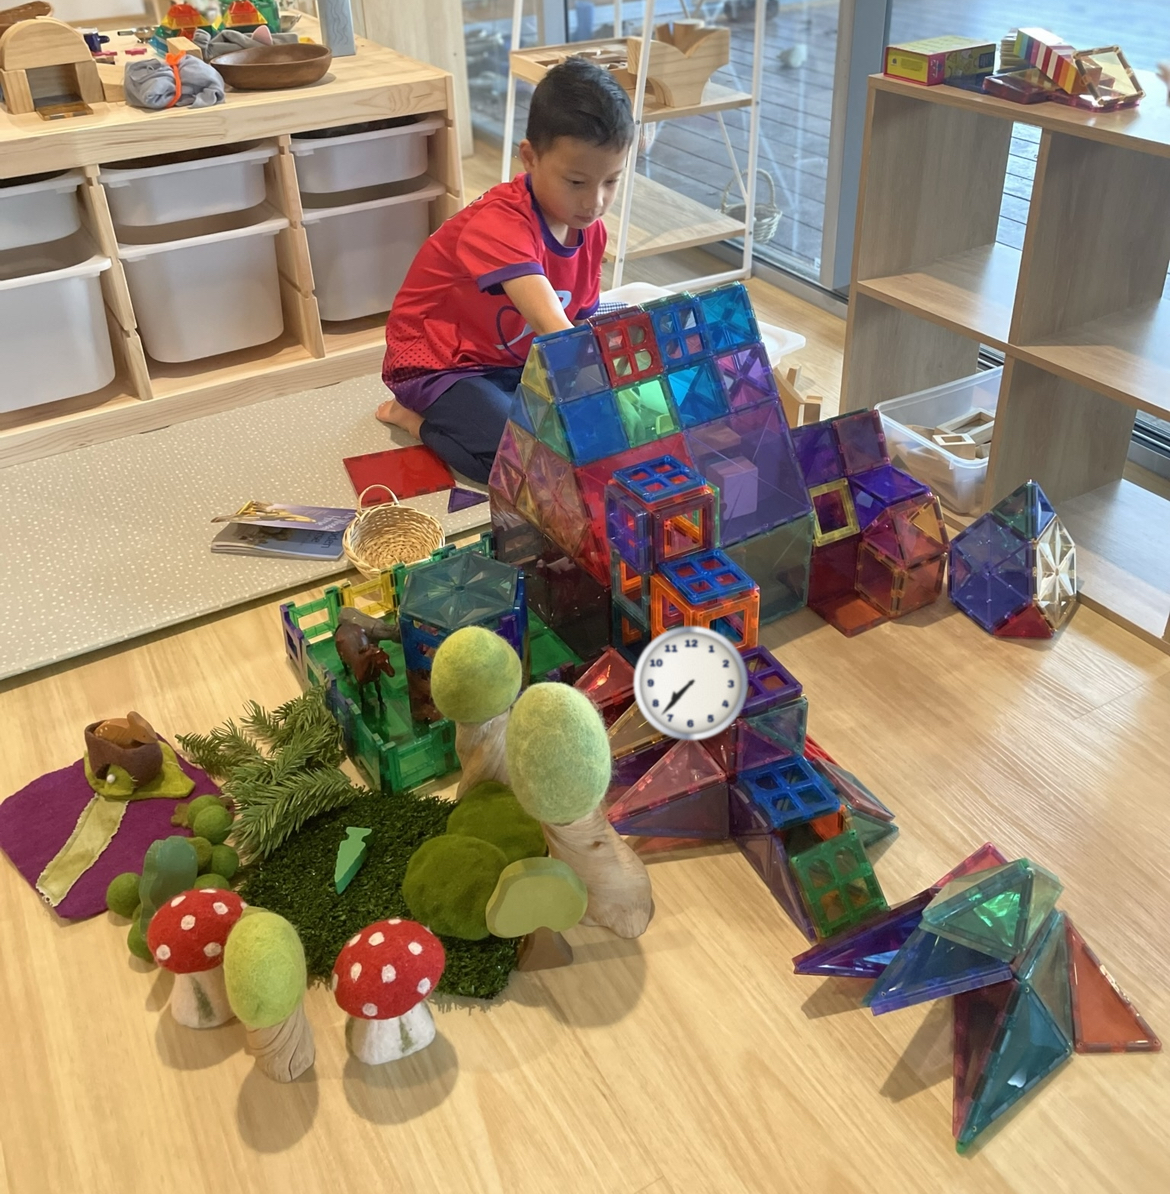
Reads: 7.37
